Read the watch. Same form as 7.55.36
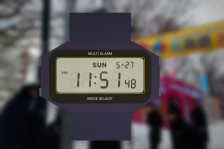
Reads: 11.51.48
